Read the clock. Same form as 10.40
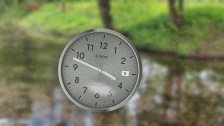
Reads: 3.48
